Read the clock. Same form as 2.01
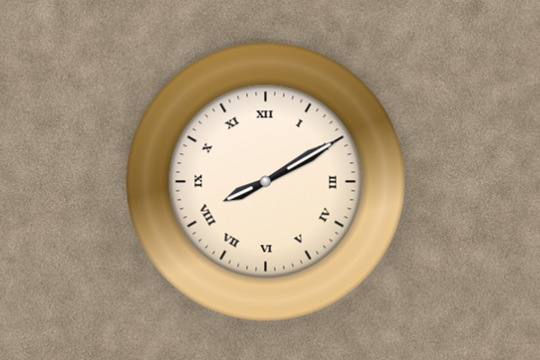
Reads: 8.10
